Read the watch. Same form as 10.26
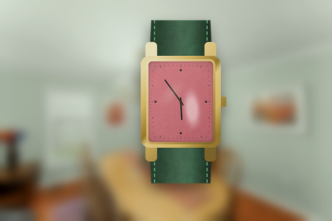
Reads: 5.54
